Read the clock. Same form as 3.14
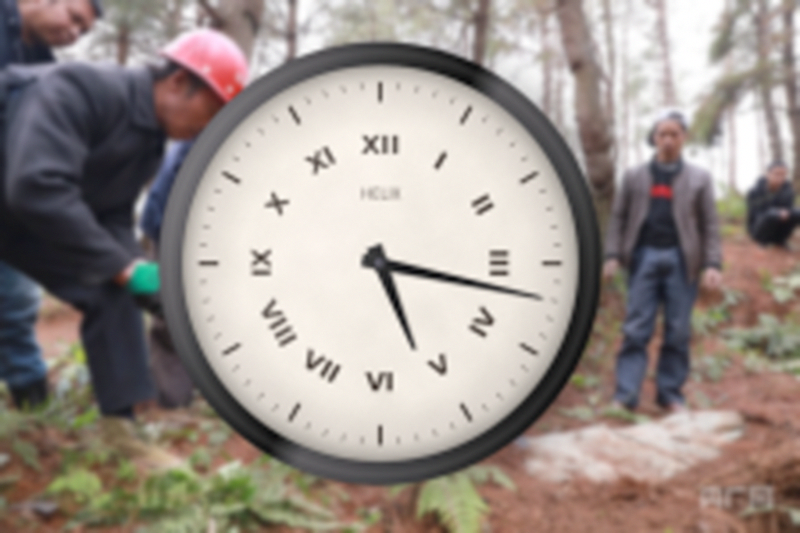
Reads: 5.17
